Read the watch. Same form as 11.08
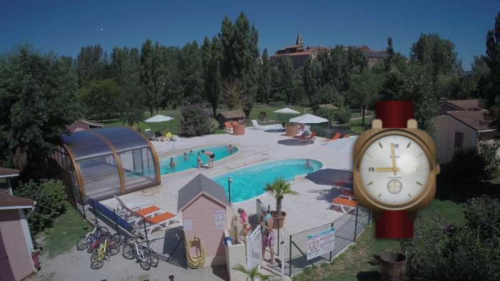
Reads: 8.59
